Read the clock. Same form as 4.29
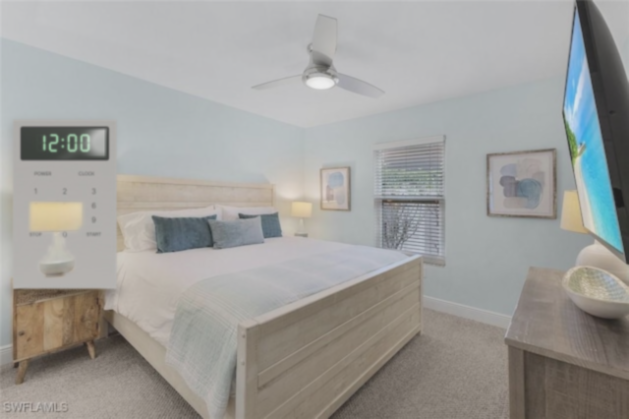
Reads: 12.00
